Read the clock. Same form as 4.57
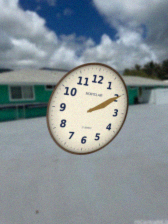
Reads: 2.10
